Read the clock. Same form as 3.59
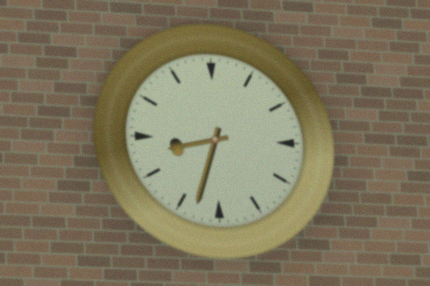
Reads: 8.33
